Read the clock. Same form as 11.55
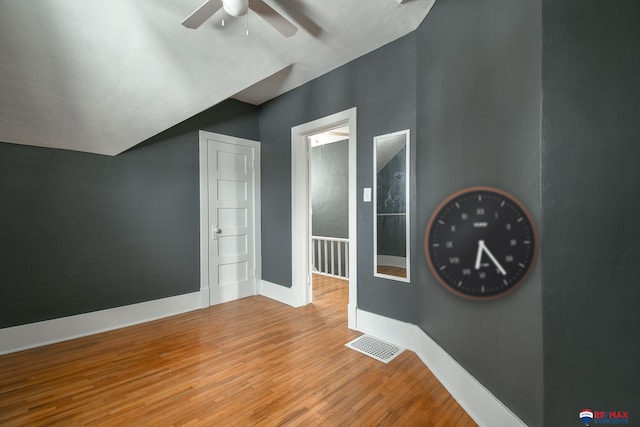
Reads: 6.24
